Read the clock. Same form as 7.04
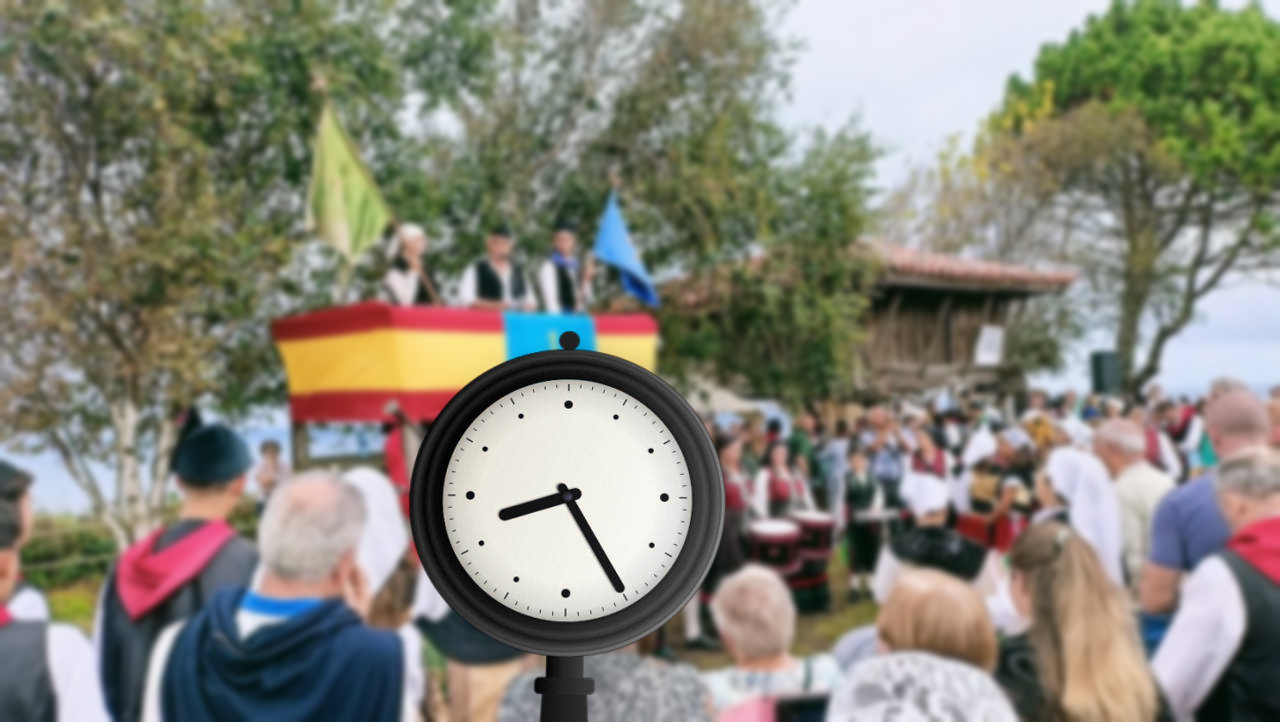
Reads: 8.25
